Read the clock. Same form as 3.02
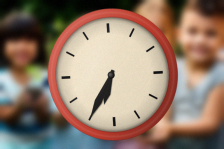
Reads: 6.35
